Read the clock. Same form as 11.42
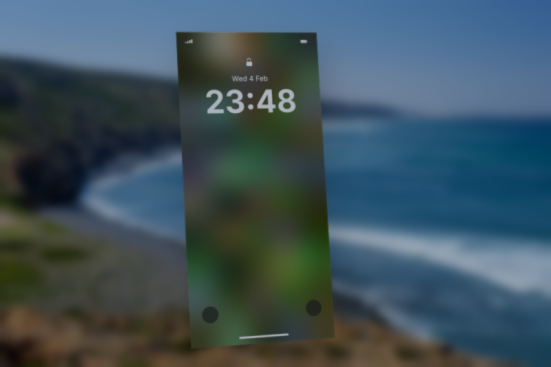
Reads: 23.48
